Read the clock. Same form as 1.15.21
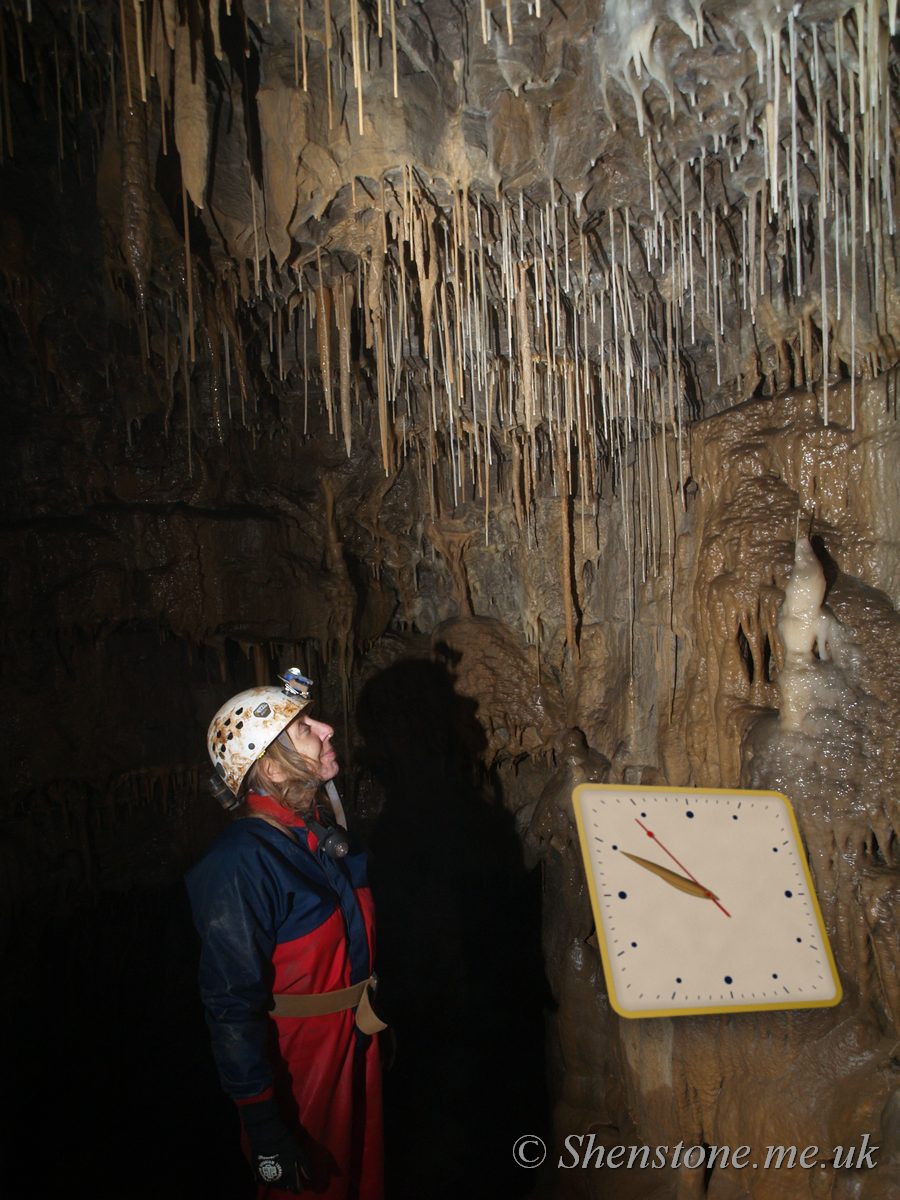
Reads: 9.49.54
